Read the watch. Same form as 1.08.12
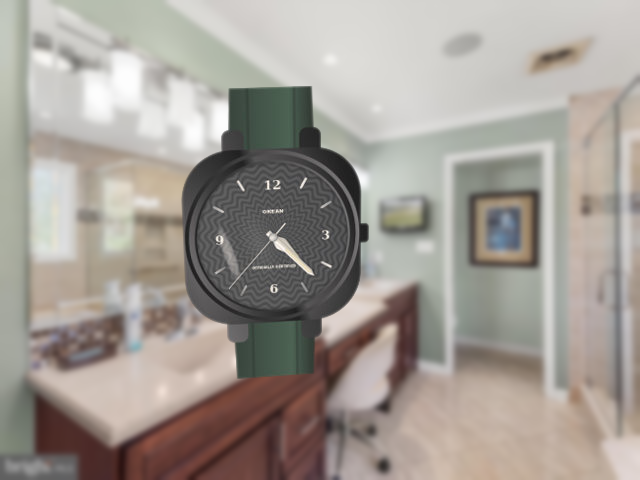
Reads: 4.22.37
